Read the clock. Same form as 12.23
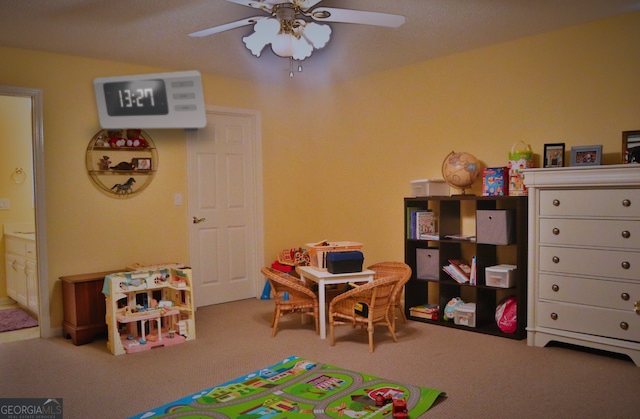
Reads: 13.27
